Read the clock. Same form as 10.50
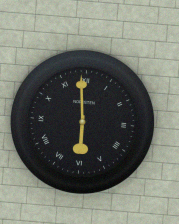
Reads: 5.59
